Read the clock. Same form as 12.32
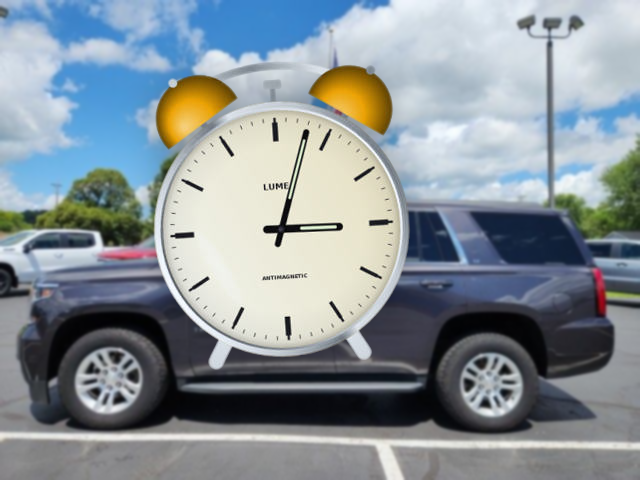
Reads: 3.03
